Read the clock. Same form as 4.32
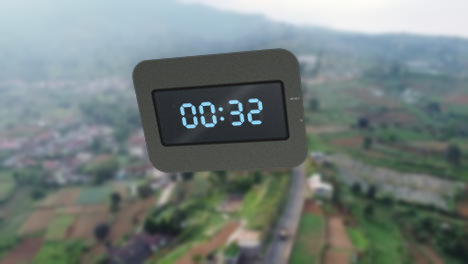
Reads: 0.32
